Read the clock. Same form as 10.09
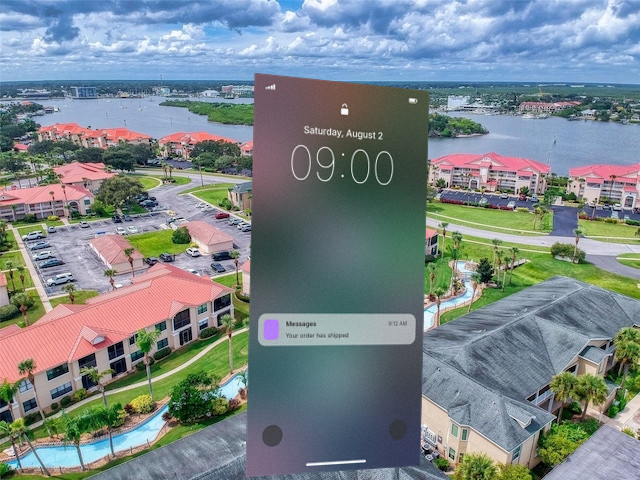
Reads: 9.00
